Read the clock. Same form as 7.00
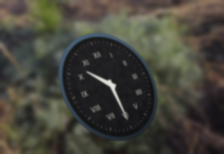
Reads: 10.30
